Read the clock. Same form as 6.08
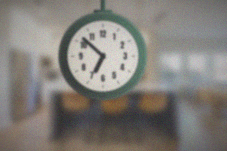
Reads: 6.52
